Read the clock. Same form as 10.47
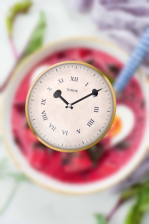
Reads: 10.09
